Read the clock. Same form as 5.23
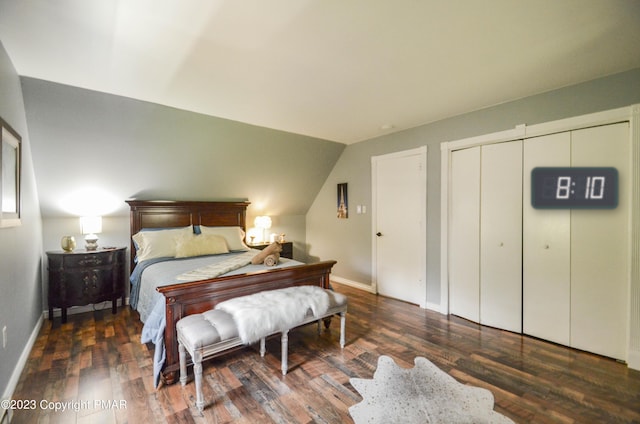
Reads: 8.10
